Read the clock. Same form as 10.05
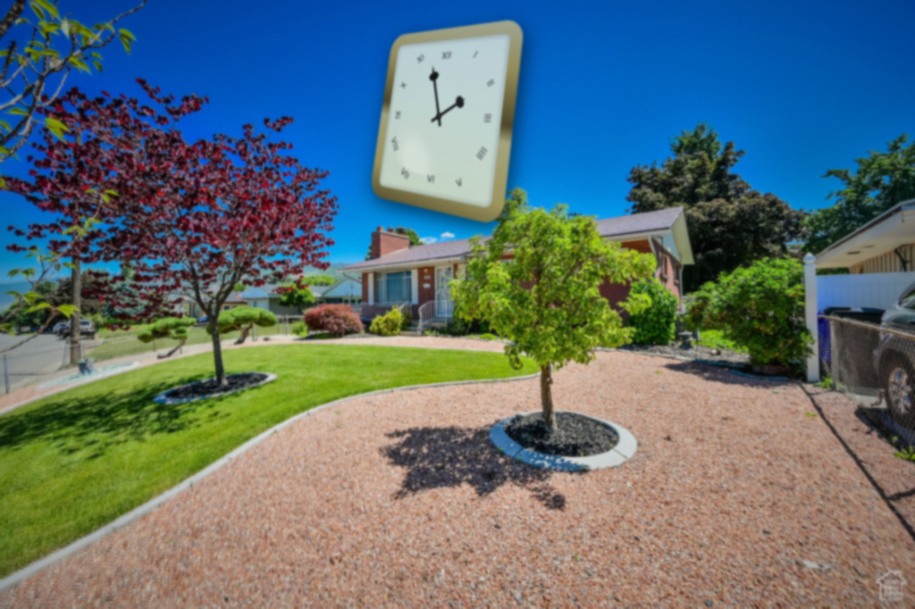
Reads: 1.57
